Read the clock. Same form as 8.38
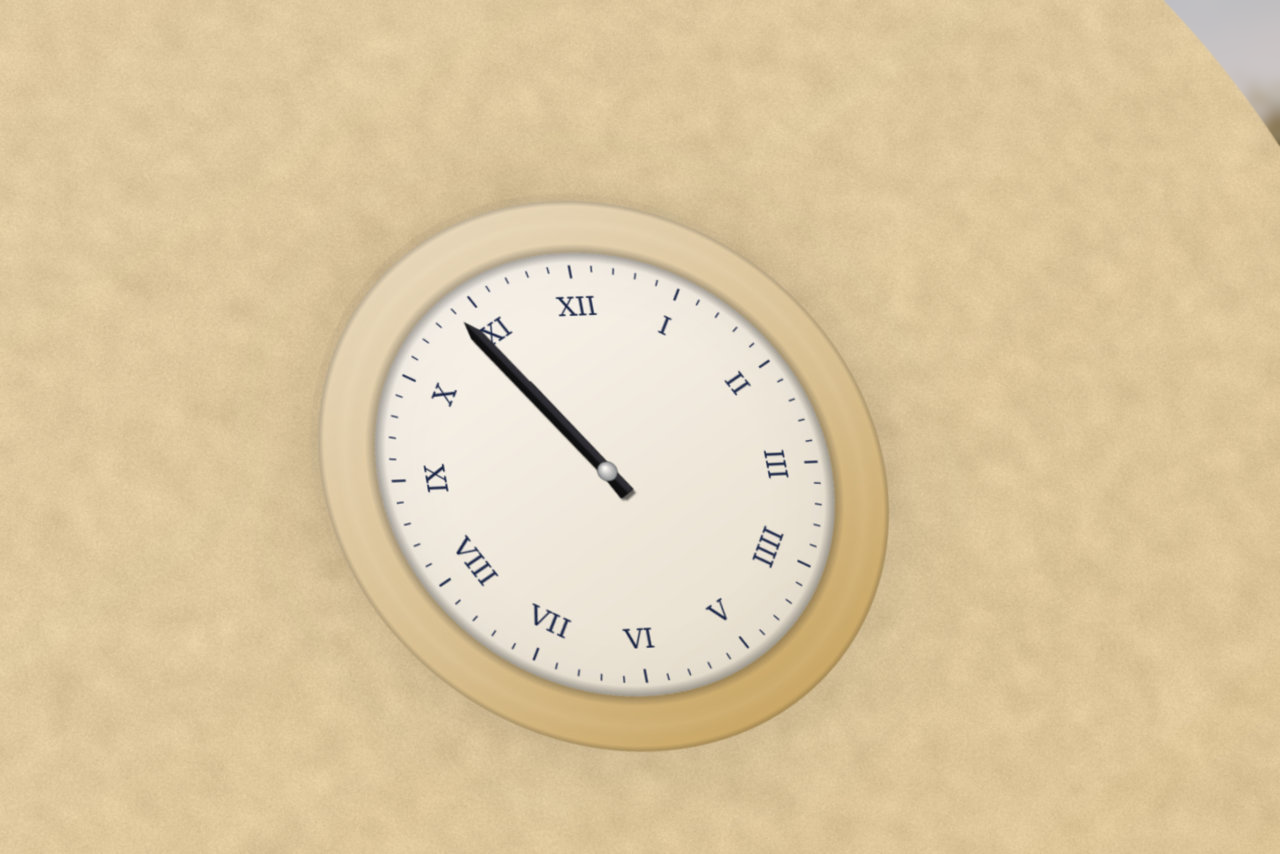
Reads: 10.54
